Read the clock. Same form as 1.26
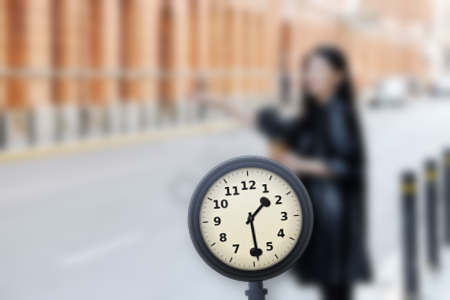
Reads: 1.29
